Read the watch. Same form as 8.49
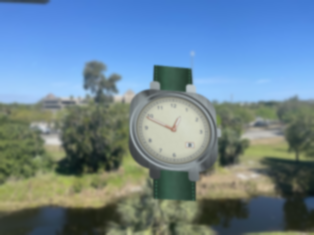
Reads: 12.49
